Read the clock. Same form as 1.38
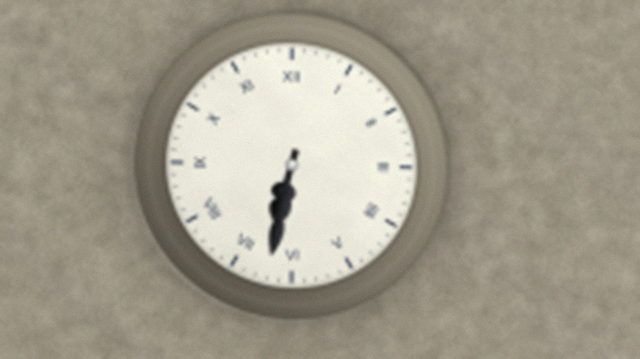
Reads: 6.32
